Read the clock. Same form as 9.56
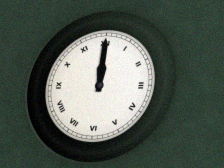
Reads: 12.00
